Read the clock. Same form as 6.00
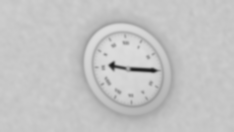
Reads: 9.15
